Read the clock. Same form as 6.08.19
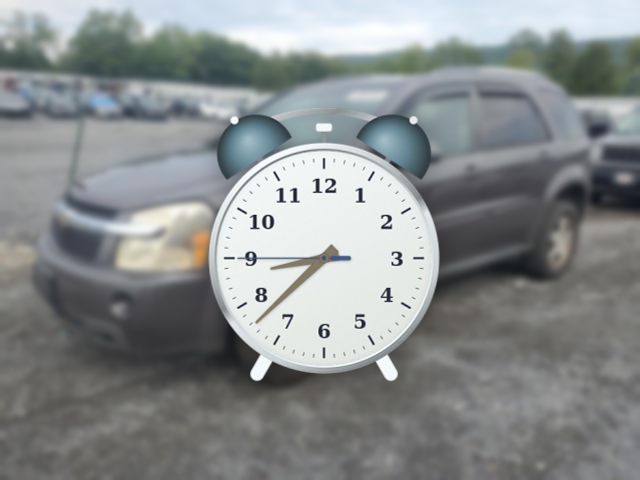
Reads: 8.37.45
